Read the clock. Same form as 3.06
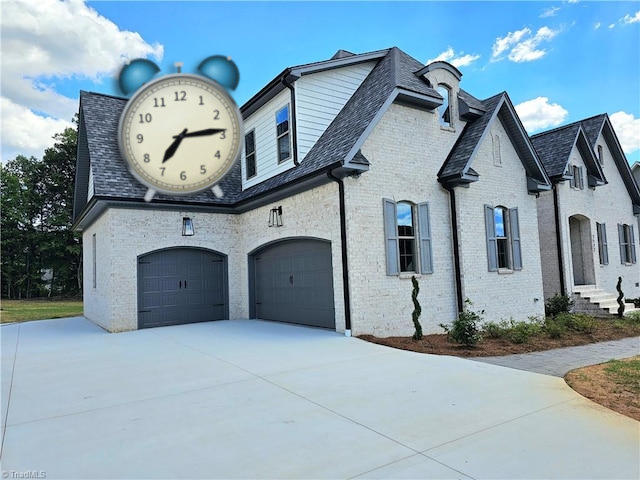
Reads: 7.14
